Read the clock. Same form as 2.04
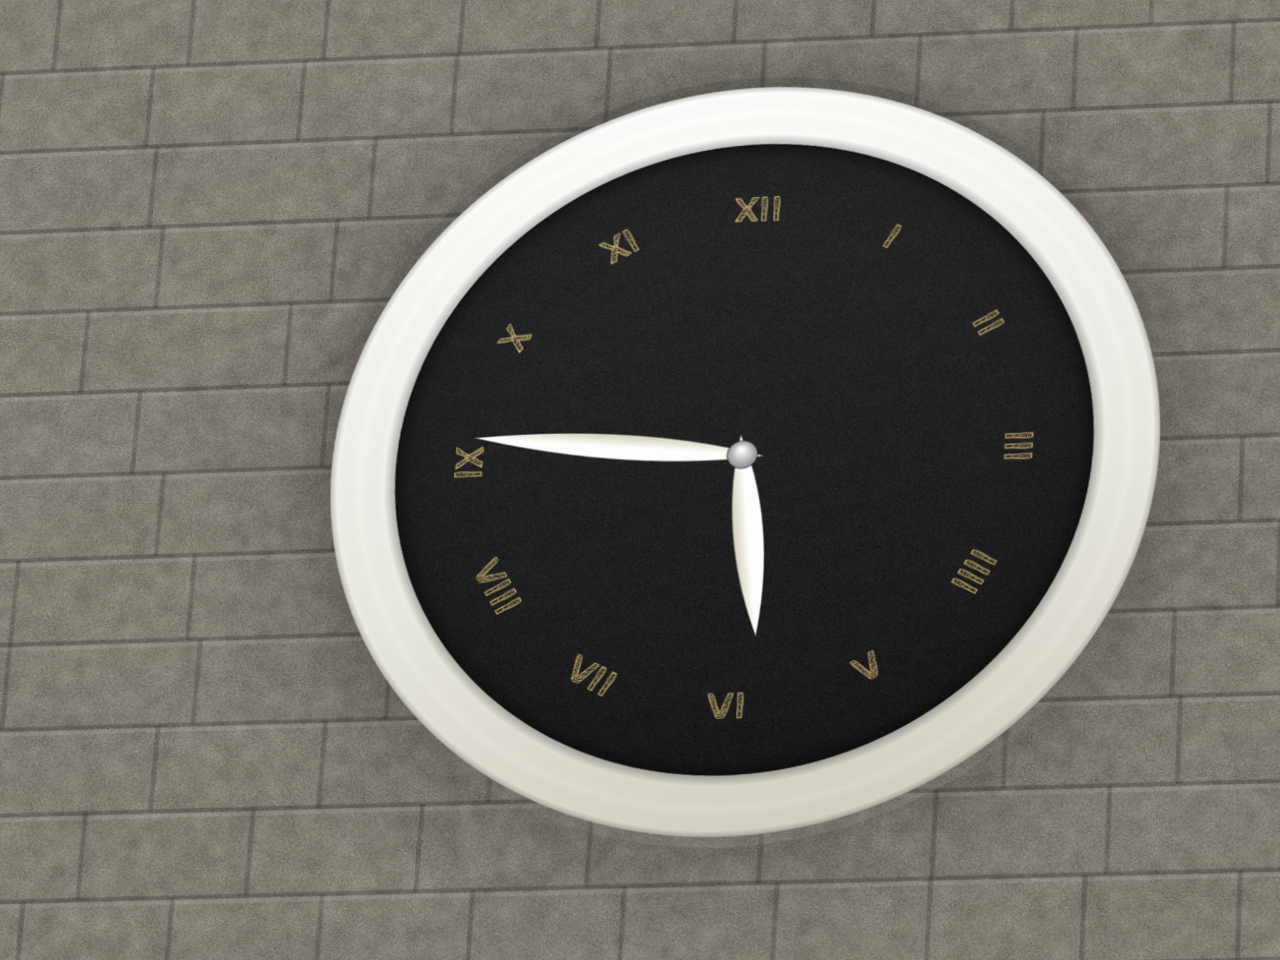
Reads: 5.46
